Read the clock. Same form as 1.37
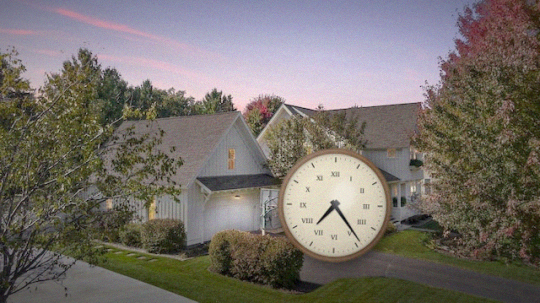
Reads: 7.24
